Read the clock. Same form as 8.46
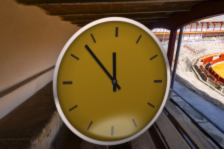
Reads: 11.53
